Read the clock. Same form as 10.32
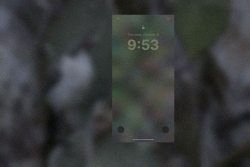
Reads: 9.53
